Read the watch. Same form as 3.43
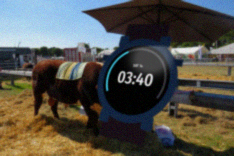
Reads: 3.40
